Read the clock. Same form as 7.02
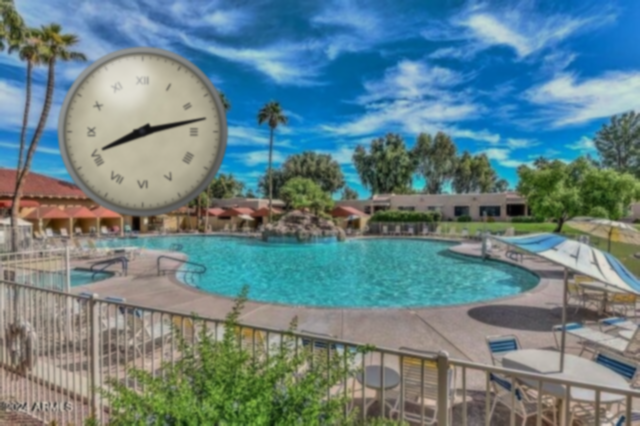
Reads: 8.13
